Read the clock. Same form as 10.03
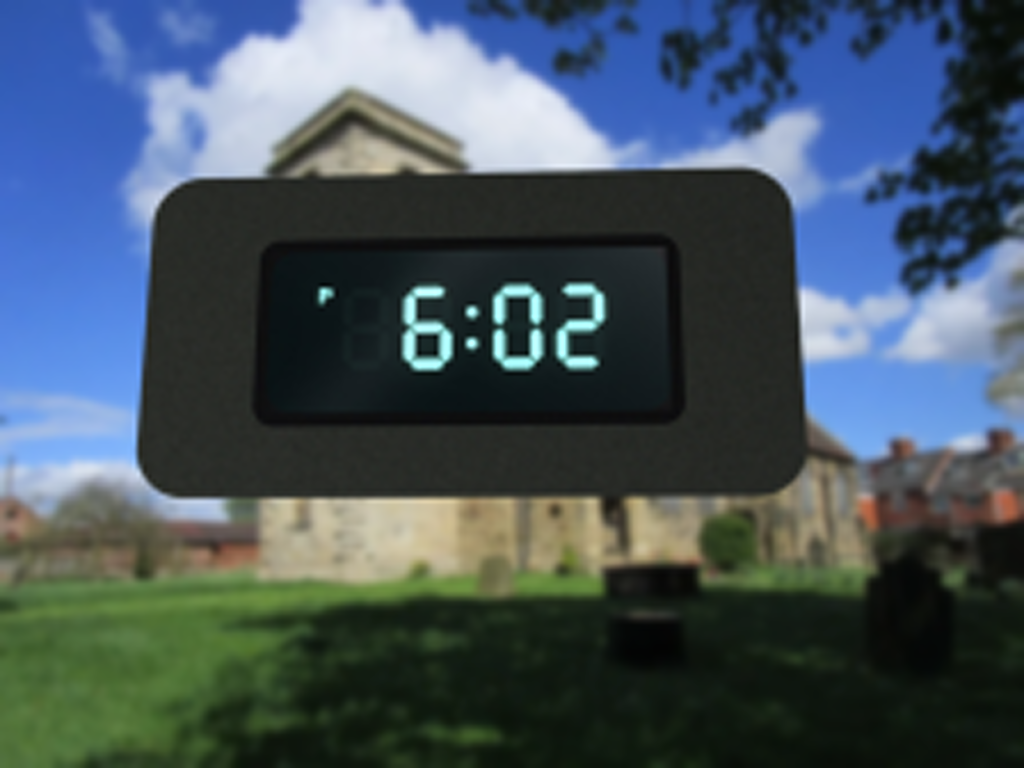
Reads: 6.02
